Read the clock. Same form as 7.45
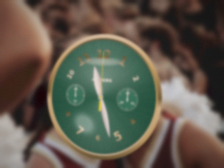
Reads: 11.27
